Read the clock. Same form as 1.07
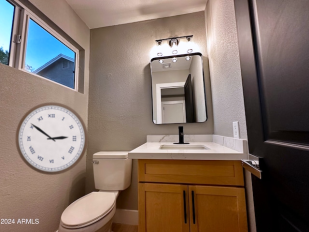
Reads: 2.51
